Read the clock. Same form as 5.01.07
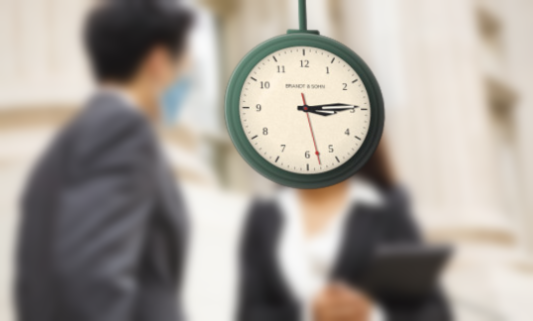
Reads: 3.14.28
